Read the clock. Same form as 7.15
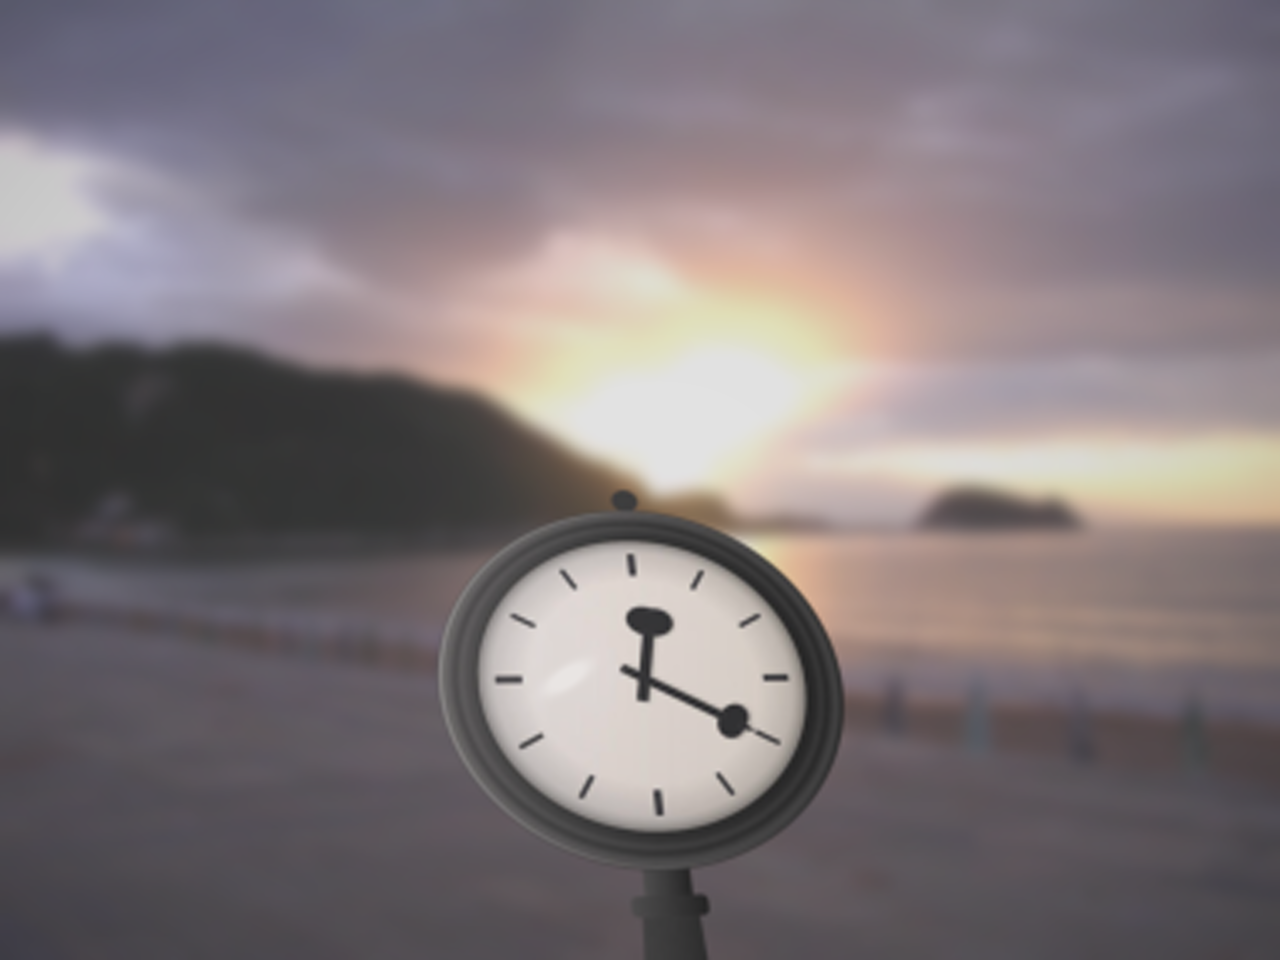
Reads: 12.20
